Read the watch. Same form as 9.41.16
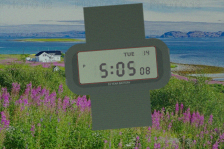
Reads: 5.05.08
